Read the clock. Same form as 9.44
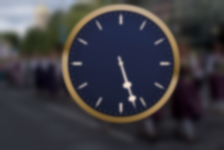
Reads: 5.27
